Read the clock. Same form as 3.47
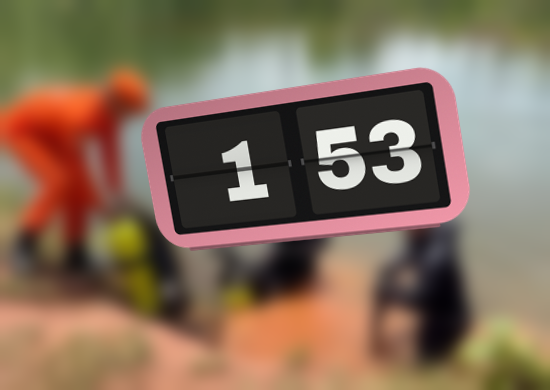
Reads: 1.53
